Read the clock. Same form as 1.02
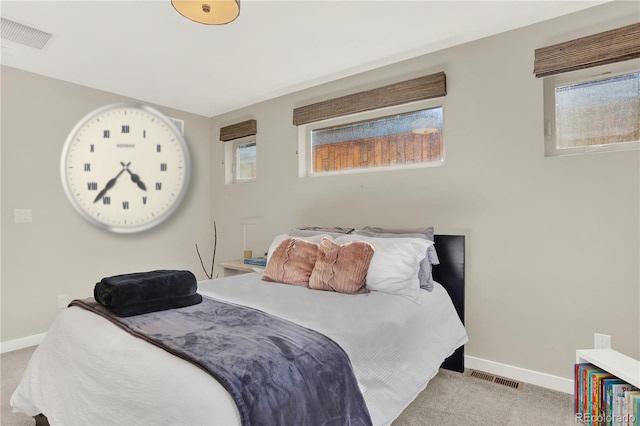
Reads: 4.37
